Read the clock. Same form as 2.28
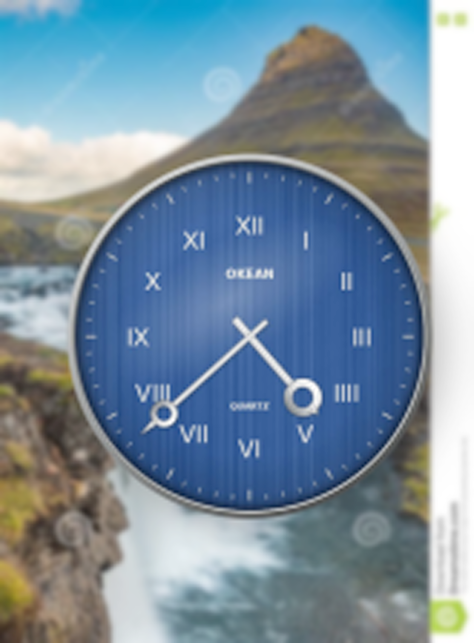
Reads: 4.38
